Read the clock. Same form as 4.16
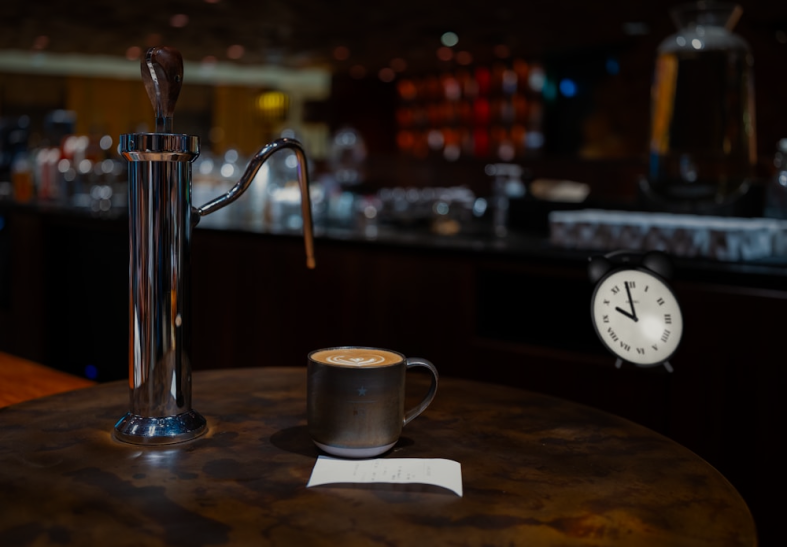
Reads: 9.59
